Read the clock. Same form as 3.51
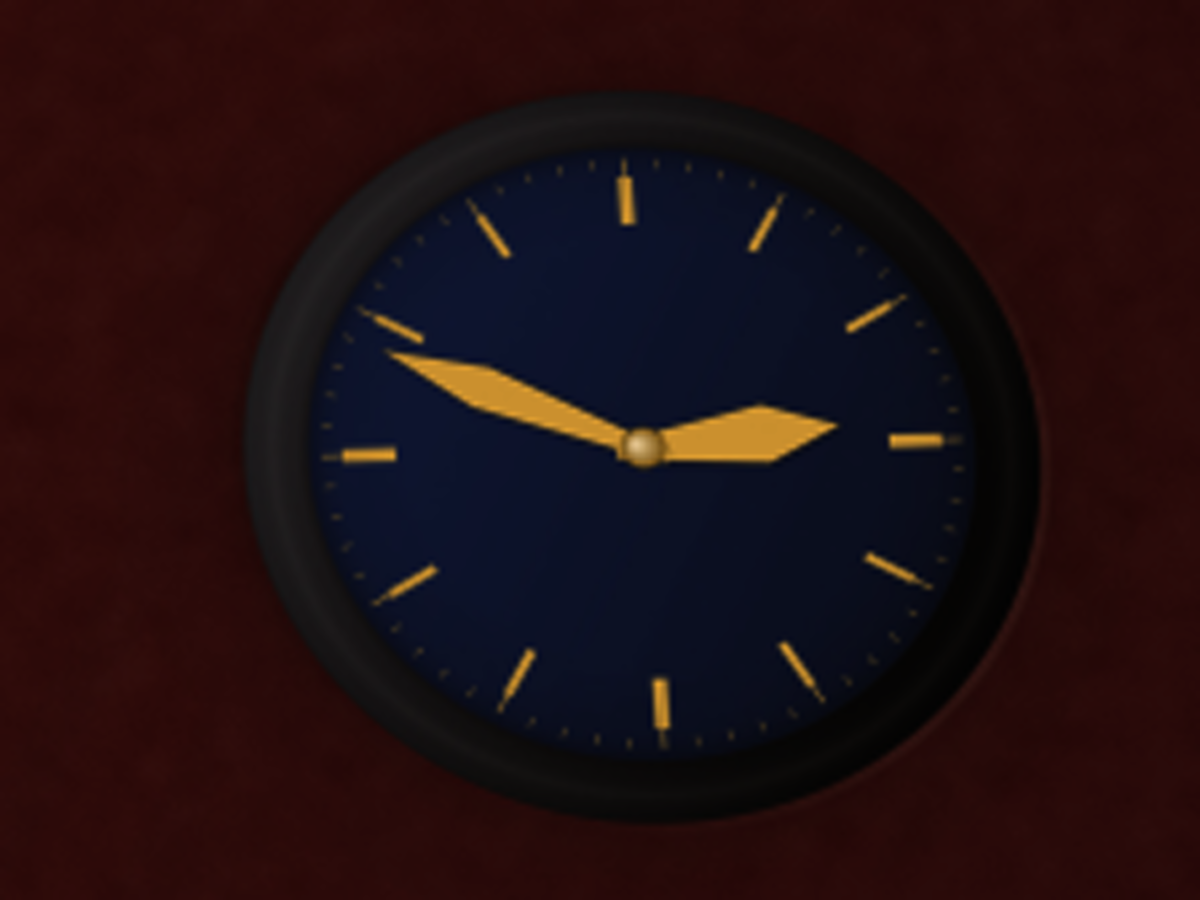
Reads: 2.49
